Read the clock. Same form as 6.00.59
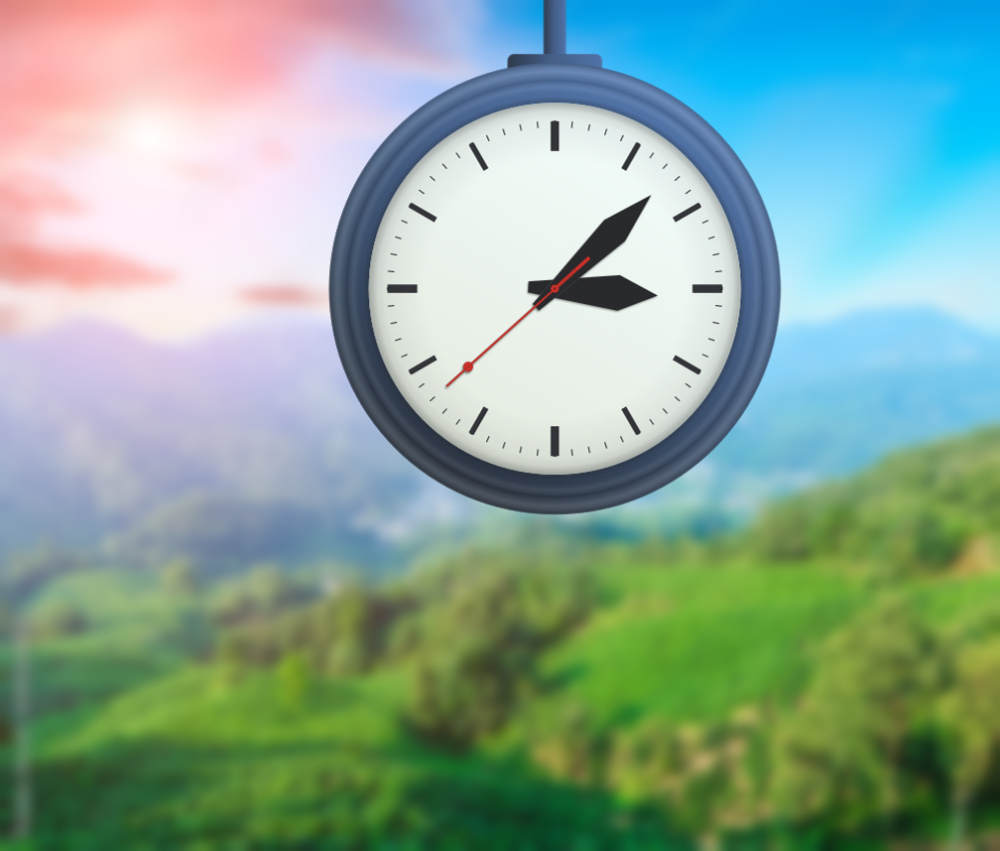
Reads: 3.07.38
